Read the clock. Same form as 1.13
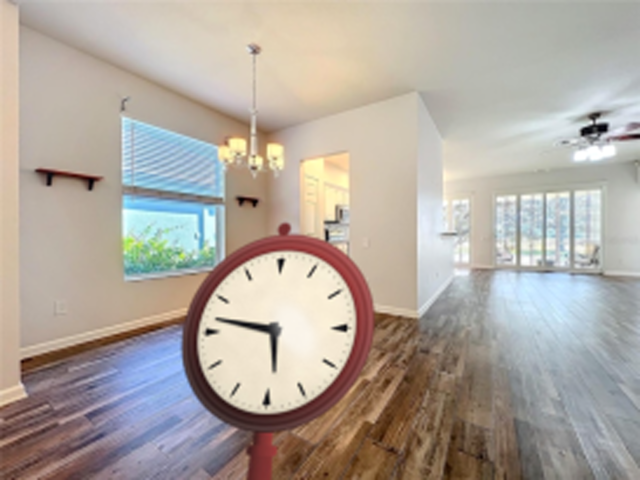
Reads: 5.47
